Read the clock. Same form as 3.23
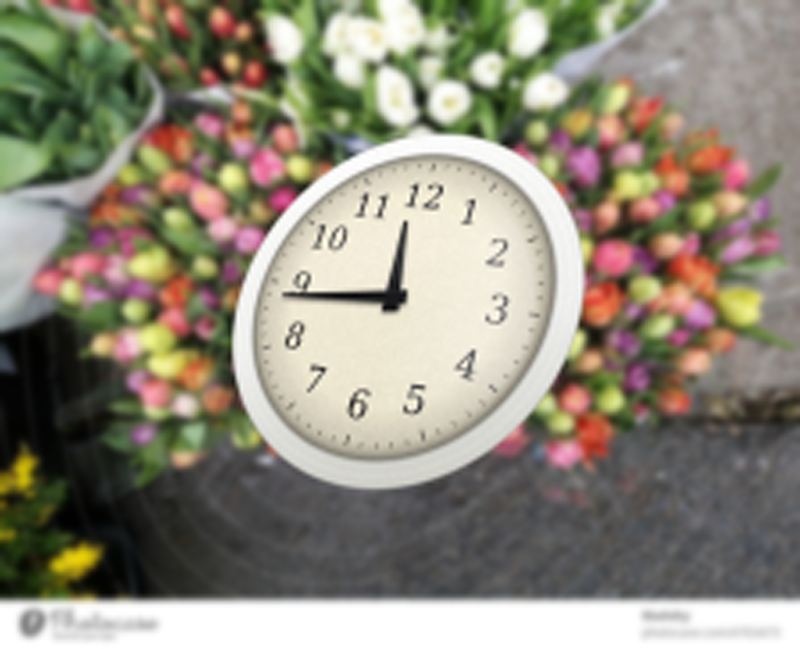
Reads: 11.44
